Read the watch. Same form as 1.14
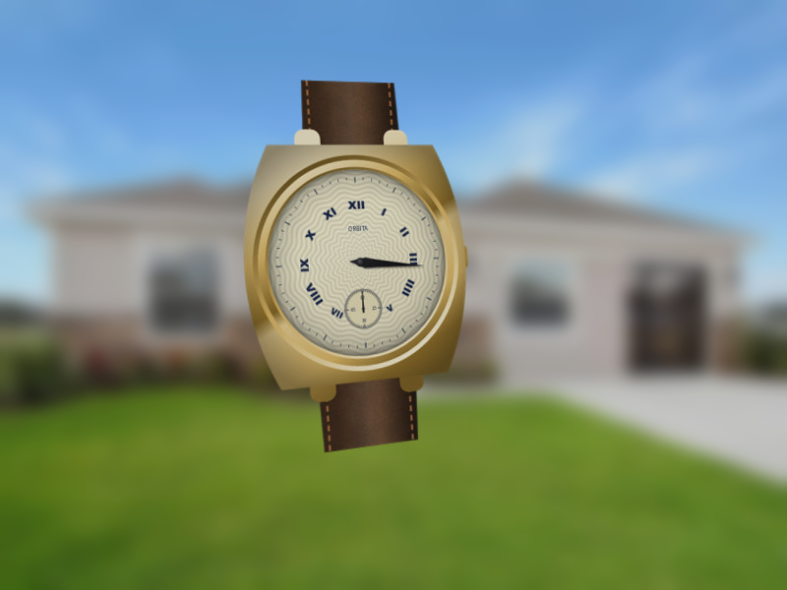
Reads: 3.16
